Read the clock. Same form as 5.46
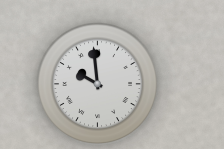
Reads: 9.59
